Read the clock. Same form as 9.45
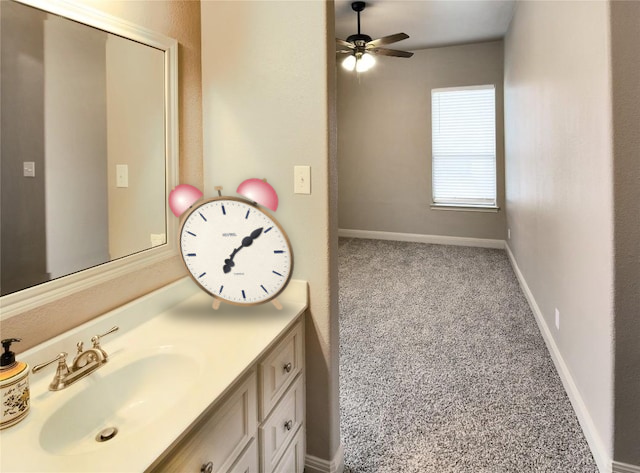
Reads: 7.09
